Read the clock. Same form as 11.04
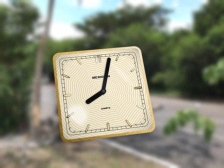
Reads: 8.03
